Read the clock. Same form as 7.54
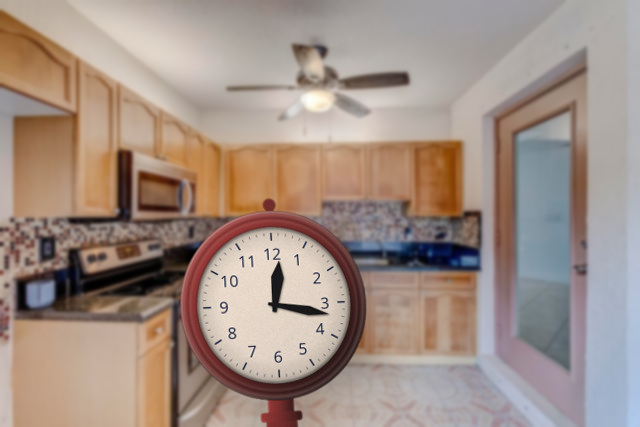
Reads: 12.17
